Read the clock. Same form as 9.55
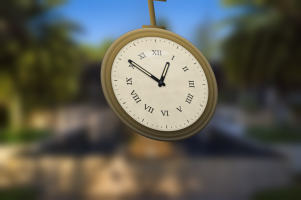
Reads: 12.51
